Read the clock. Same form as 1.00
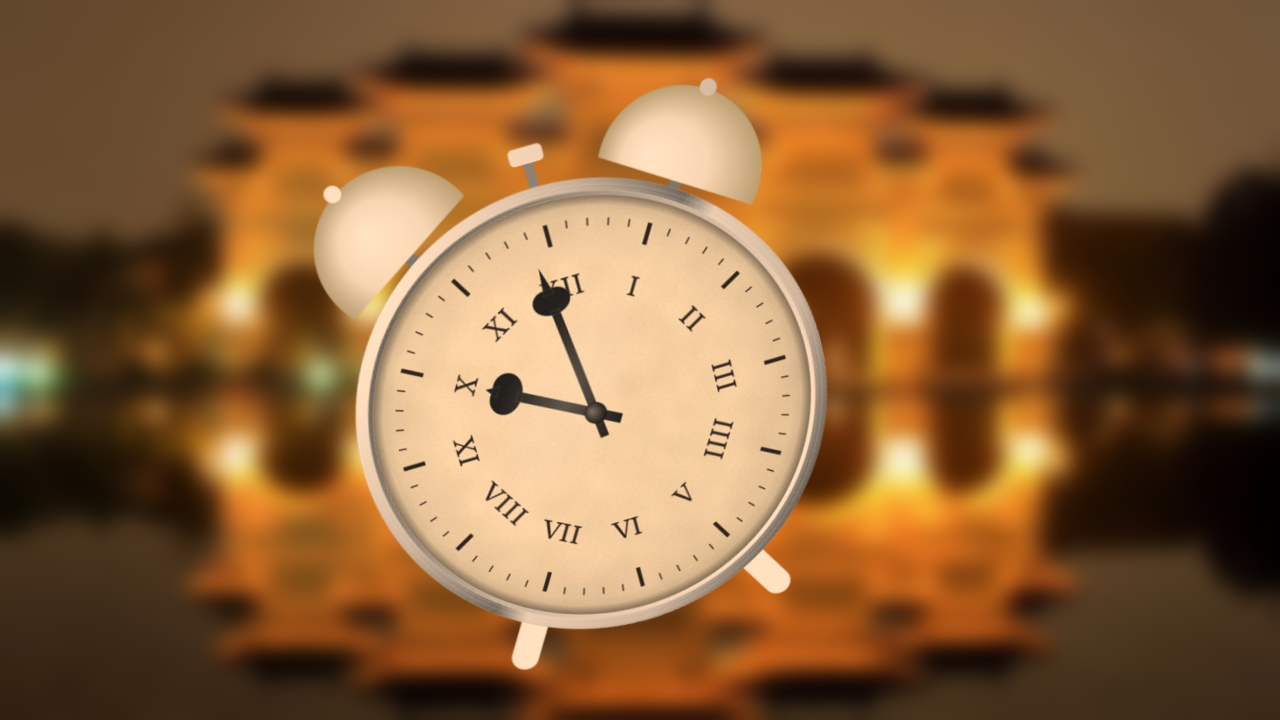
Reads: 9.59
